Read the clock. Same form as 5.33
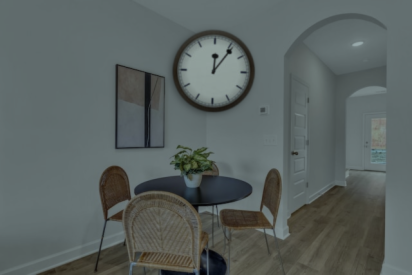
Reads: 12.06
